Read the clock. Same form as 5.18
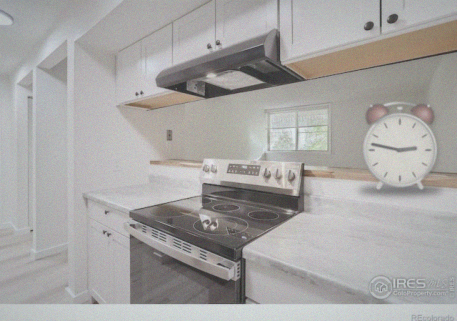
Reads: 2.47
